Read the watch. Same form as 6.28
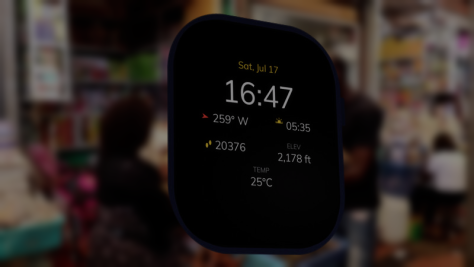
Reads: 16.47
